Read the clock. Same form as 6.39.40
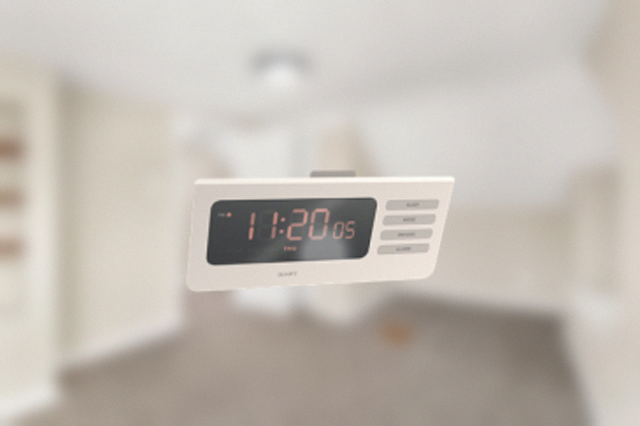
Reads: 11.20.05
